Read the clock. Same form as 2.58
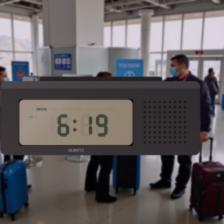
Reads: 6.19
